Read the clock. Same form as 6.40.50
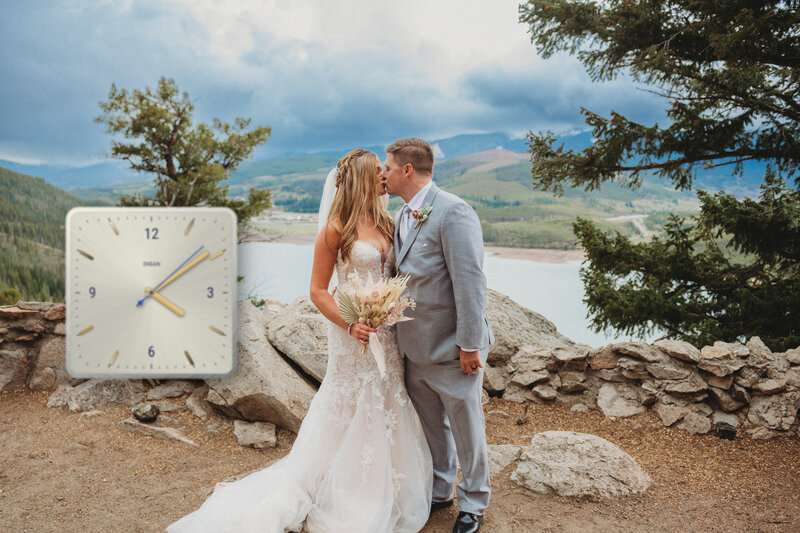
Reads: 4.09.08
